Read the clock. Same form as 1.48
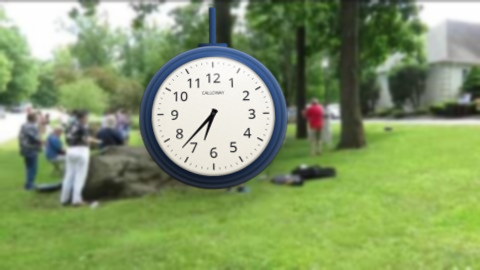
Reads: 6.37
